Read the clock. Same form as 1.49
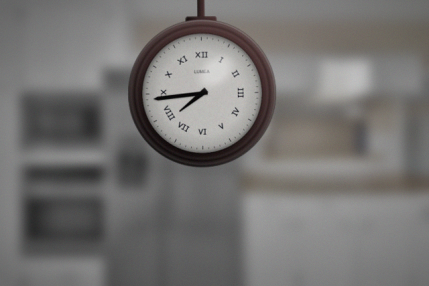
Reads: 7.44
